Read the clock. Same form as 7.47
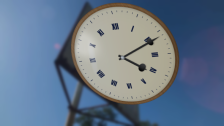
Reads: 4.11
